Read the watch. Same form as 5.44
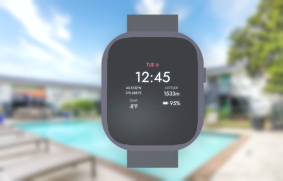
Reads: 12.45
